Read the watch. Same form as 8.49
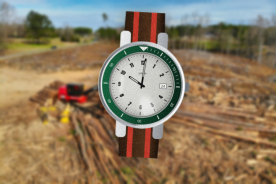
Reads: 10.01
